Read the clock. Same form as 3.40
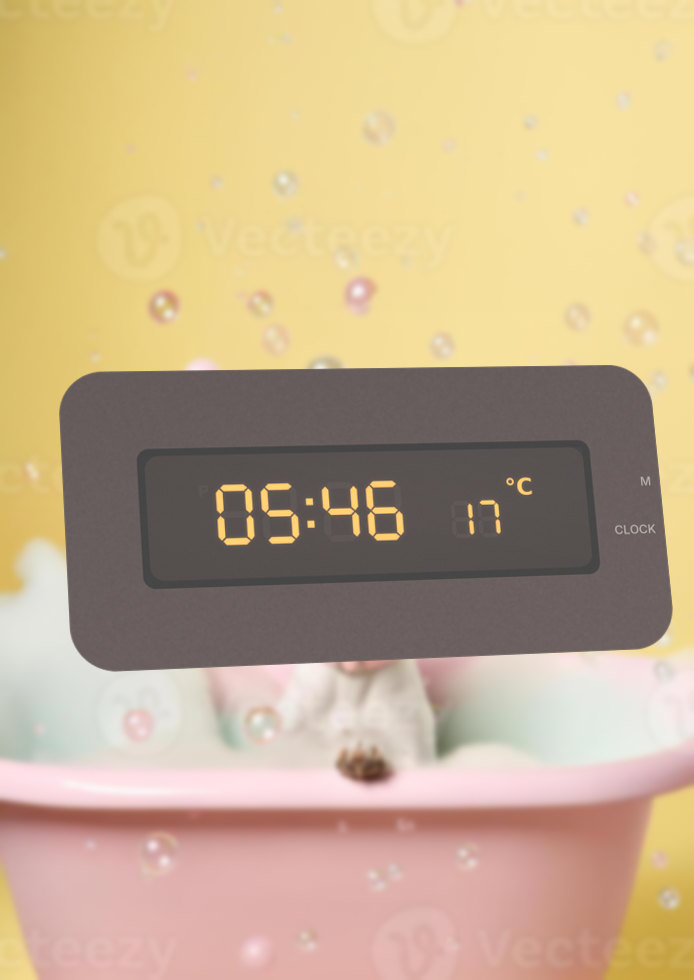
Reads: 5.46
